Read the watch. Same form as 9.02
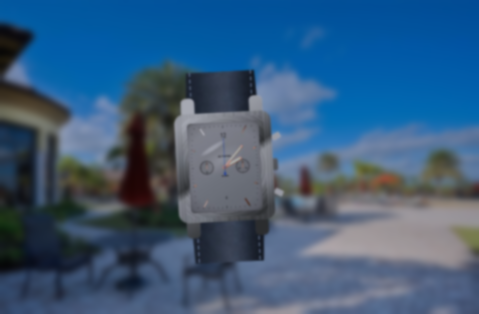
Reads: 2.07
